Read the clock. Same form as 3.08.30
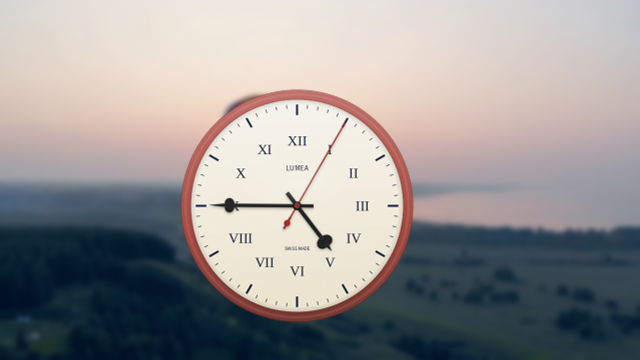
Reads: 4.45.05
